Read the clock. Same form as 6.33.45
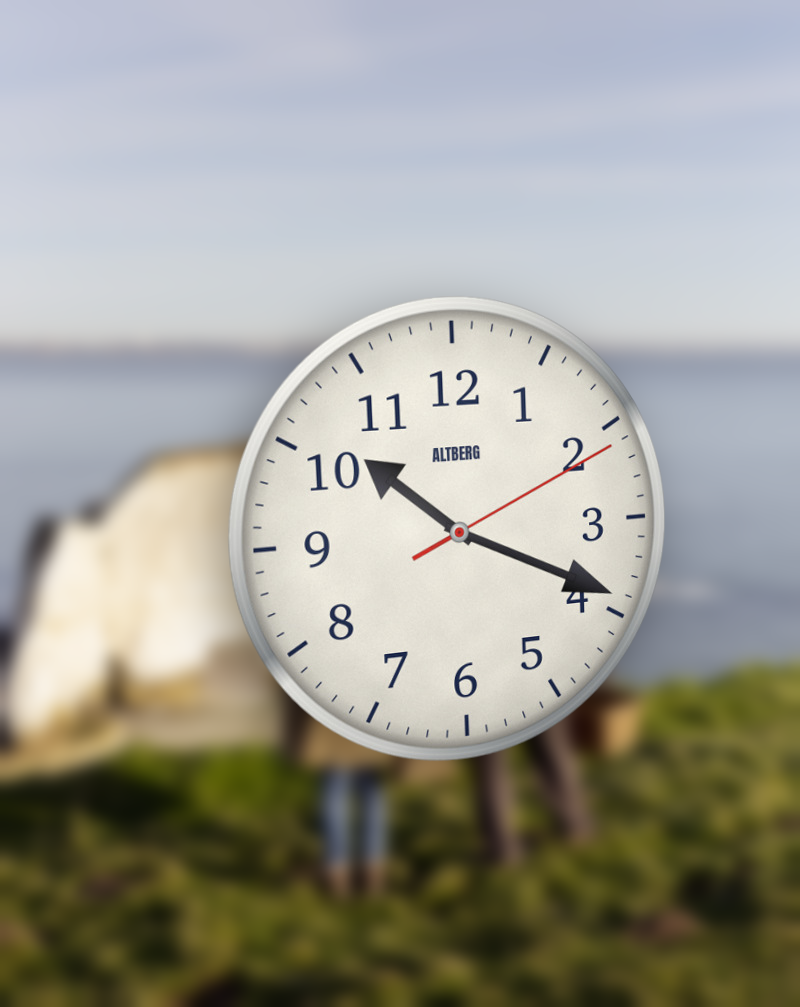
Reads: 10.19.11
